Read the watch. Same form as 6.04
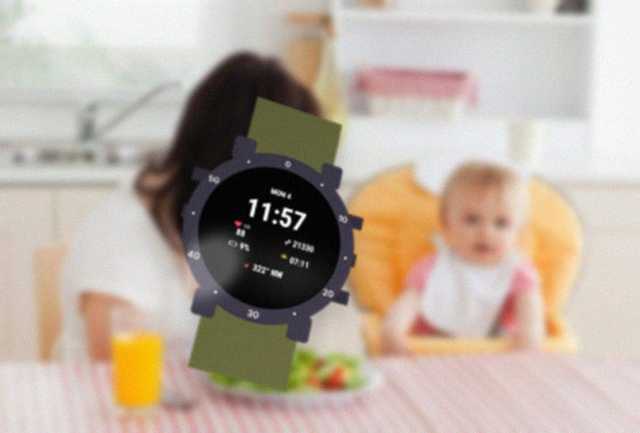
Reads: 11.57
